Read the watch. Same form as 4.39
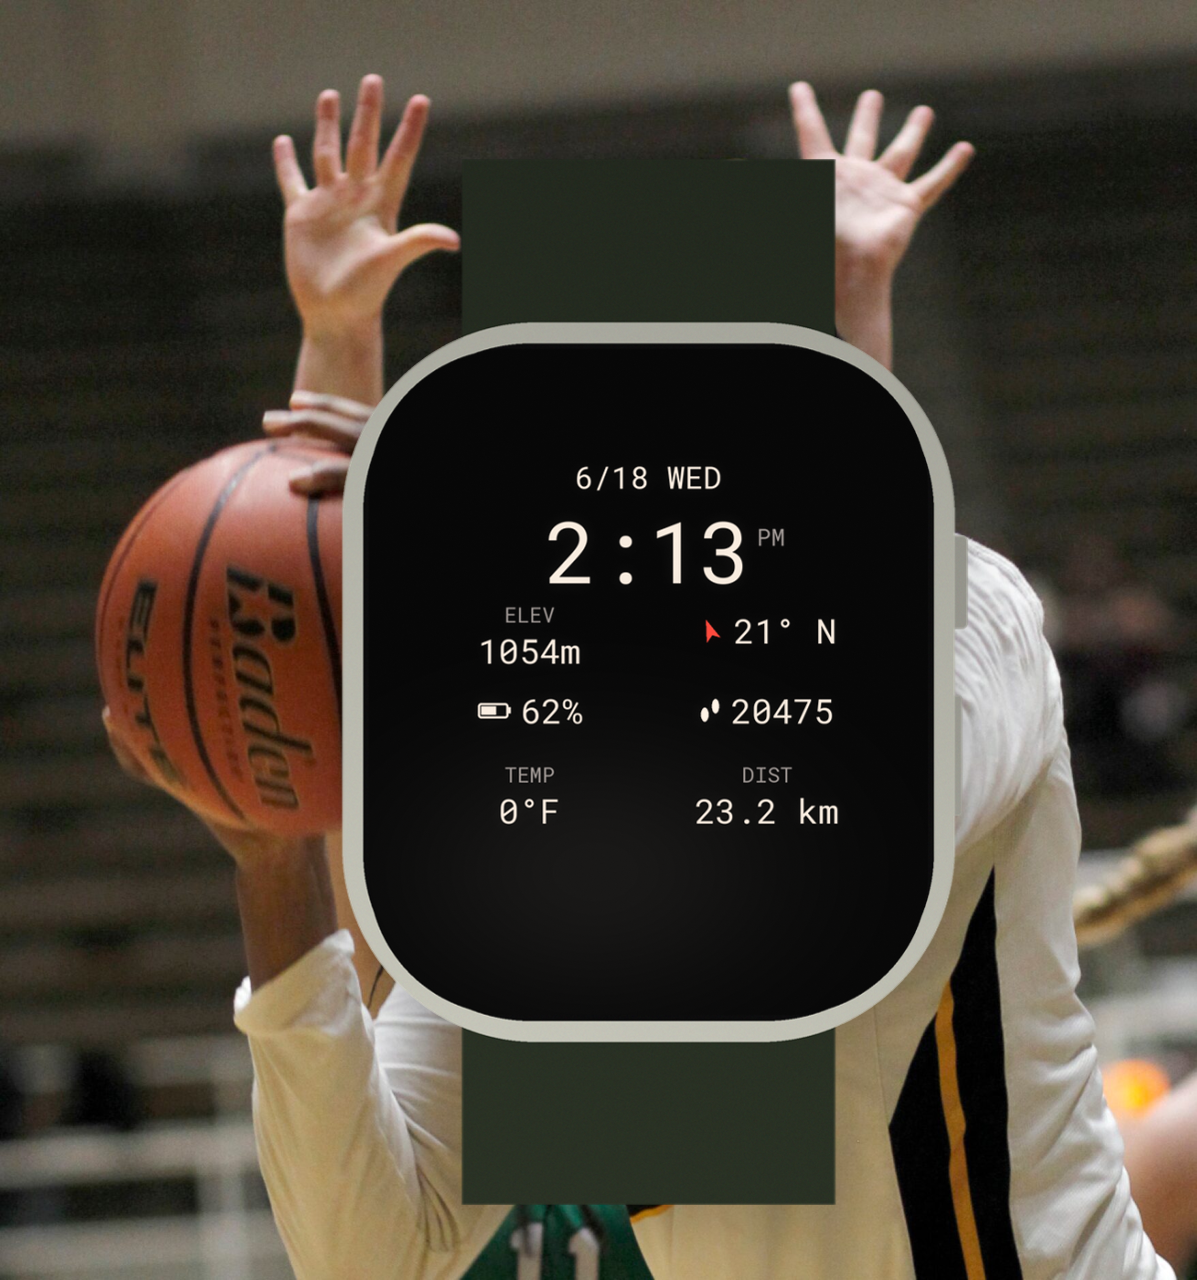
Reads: 2.13
